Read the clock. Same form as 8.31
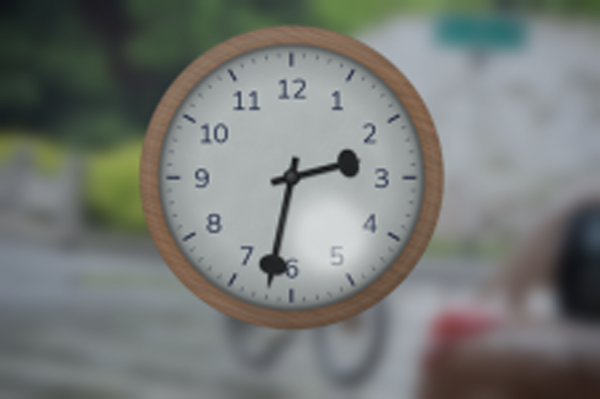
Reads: 2.32
